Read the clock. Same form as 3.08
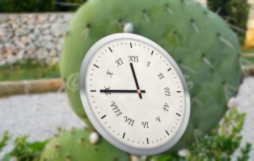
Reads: 11.45
